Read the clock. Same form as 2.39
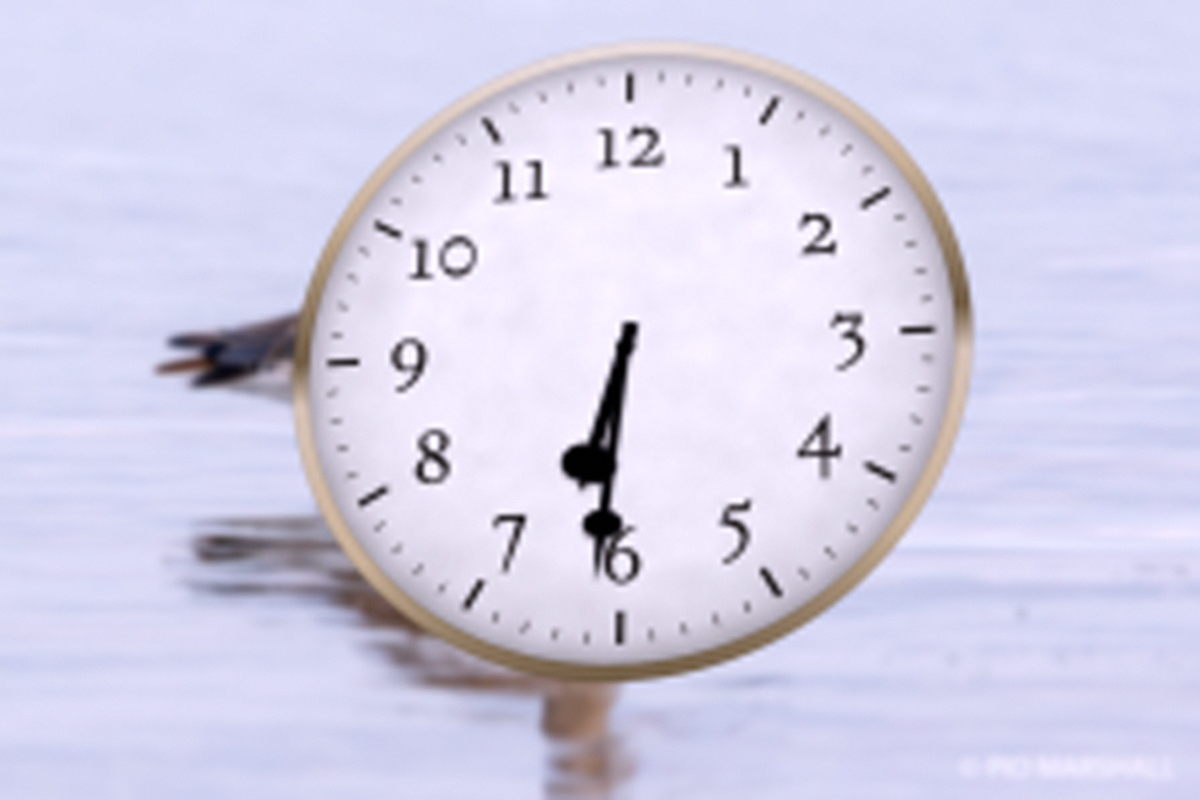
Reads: 6.31
